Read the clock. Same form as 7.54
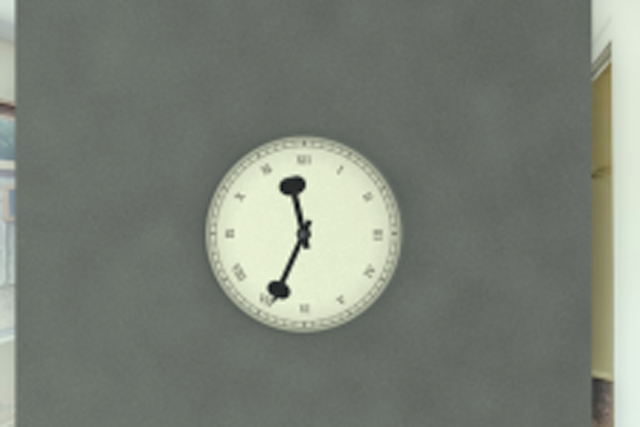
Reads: 11.34
